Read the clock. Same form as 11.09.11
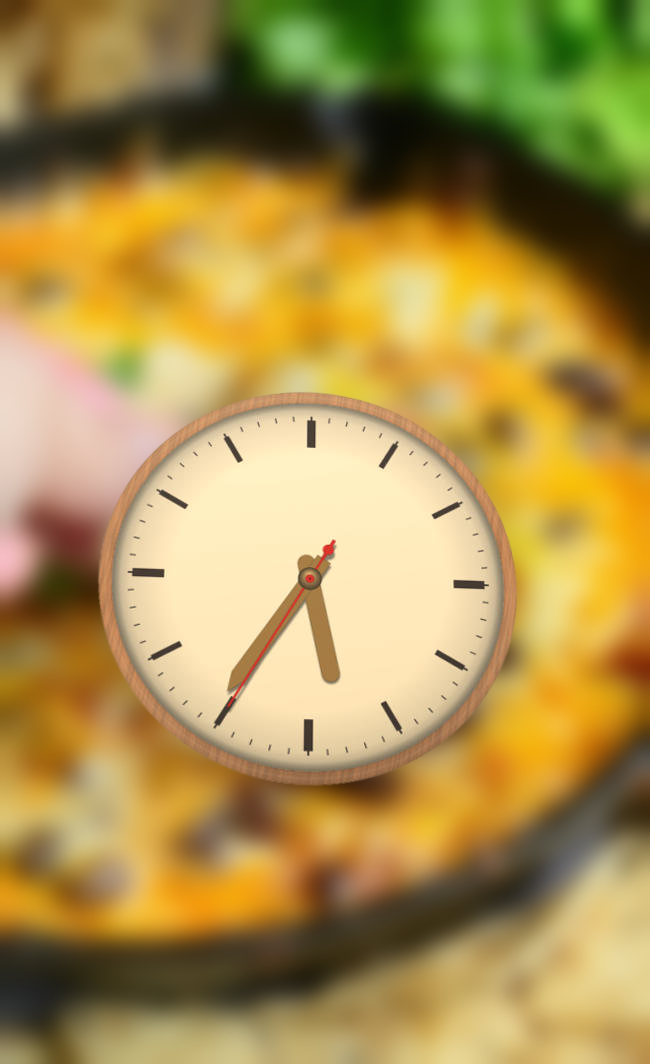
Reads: 5.35.35
